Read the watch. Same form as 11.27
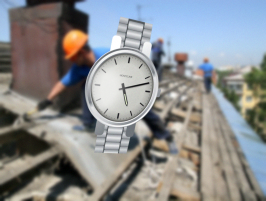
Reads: 5.12
